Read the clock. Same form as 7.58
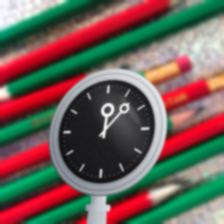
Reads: 12.07
